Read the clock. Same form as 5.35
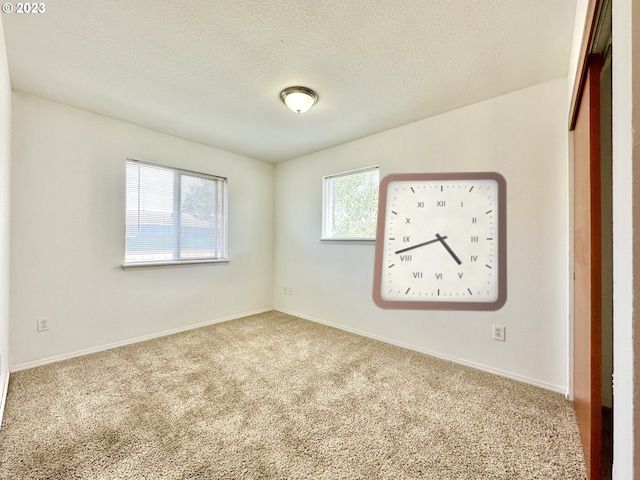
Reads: 4.42
